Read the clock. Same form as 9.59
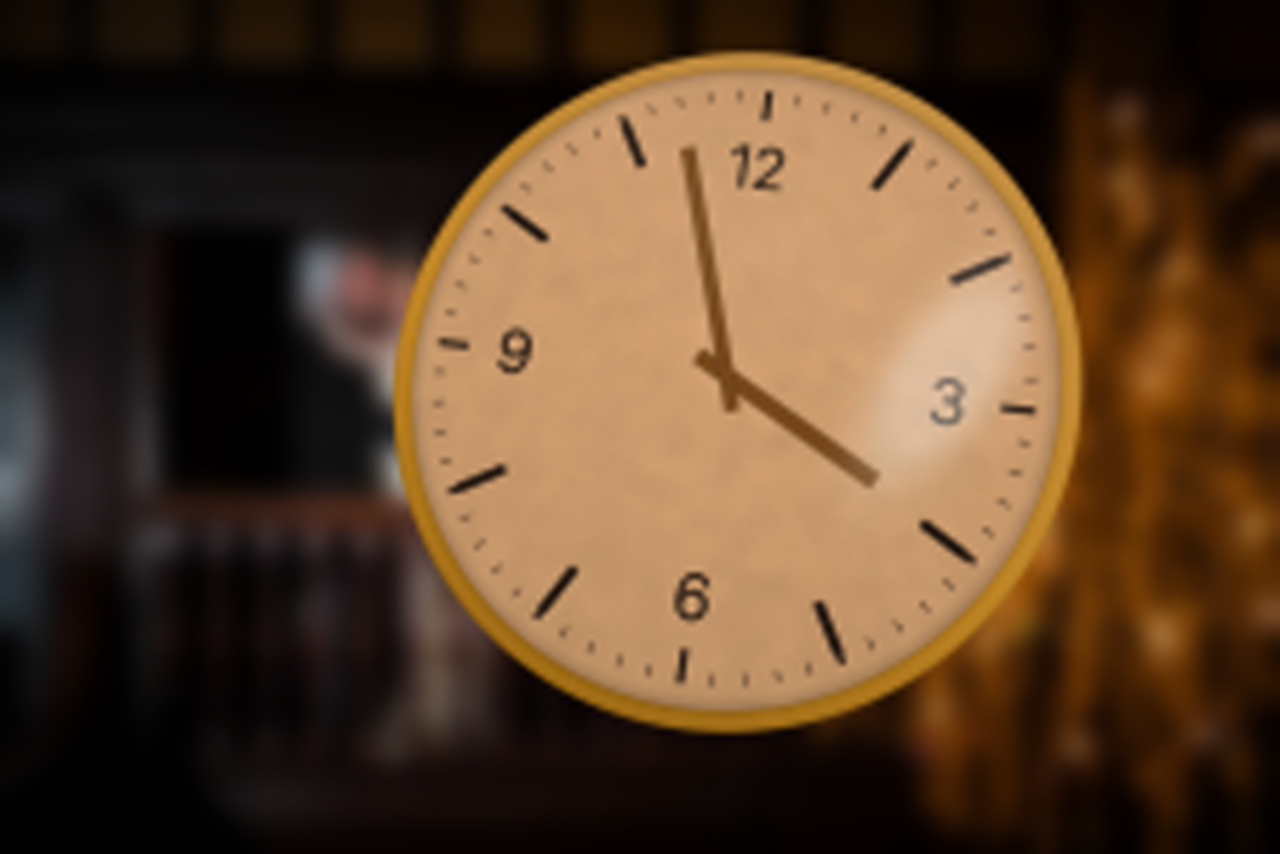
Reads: 3.57
